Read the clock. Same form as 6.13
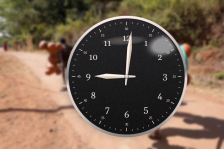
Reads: 9.01
